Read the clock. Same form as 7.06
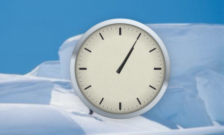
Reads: 1.05
